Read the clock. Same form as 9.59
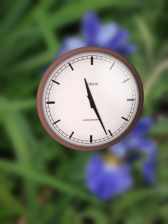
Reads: 11.26
